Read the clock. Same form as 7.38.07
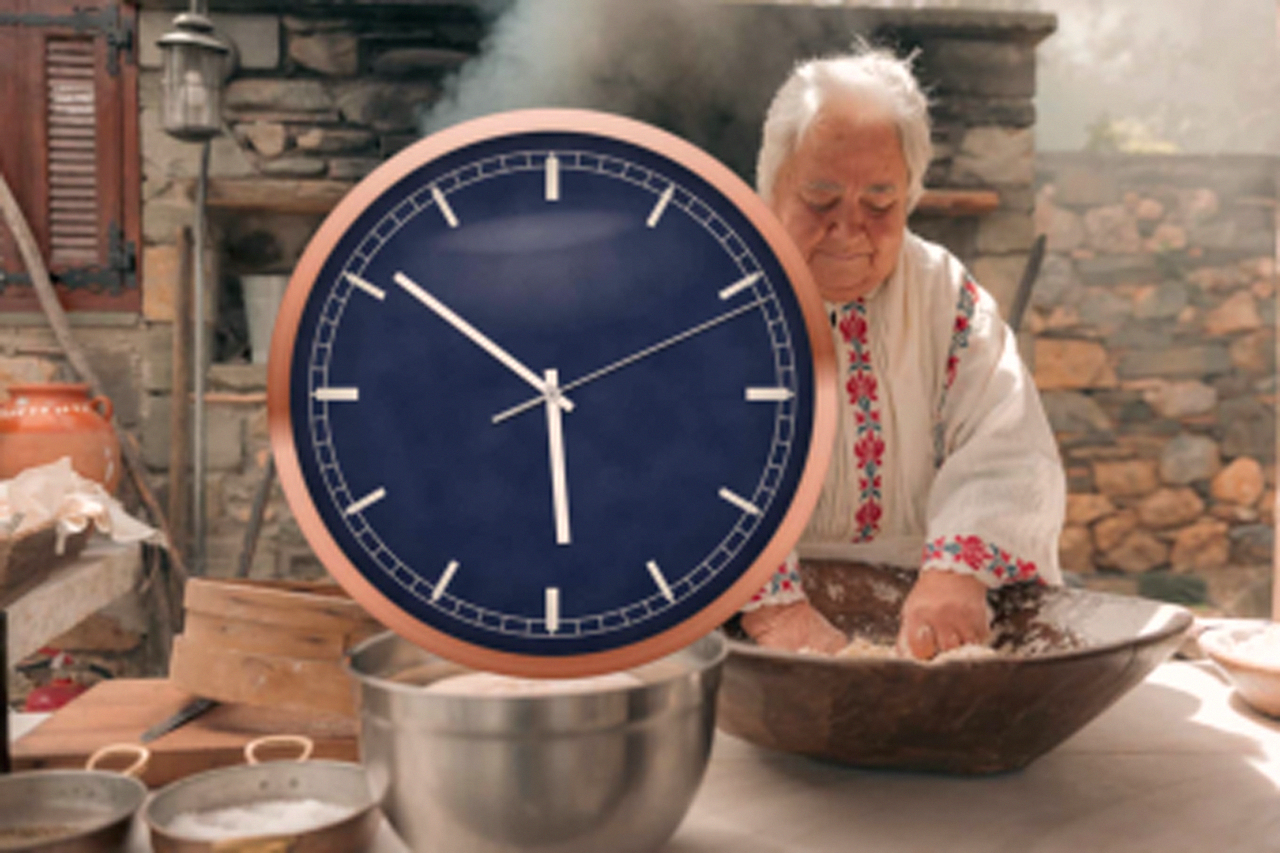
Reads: 5.51.11
